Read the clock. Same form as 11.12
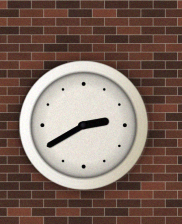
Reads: 2.40
